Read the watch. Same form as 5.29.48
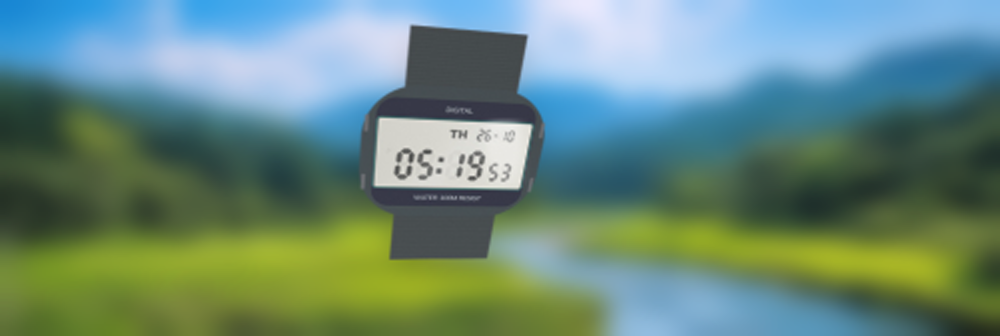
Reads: 5.19.53
